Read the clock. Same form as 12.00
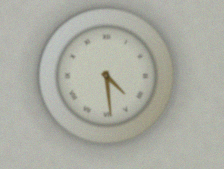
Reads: 4.29
